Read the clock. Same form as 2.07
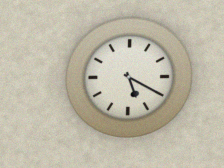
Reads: 5.20
